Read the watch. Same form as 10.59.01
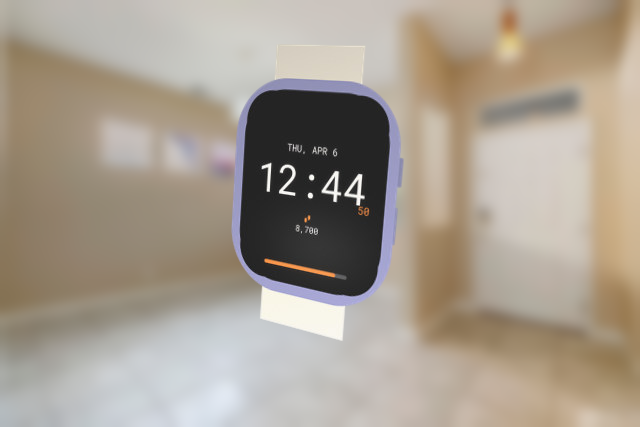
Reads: 12.44.50
